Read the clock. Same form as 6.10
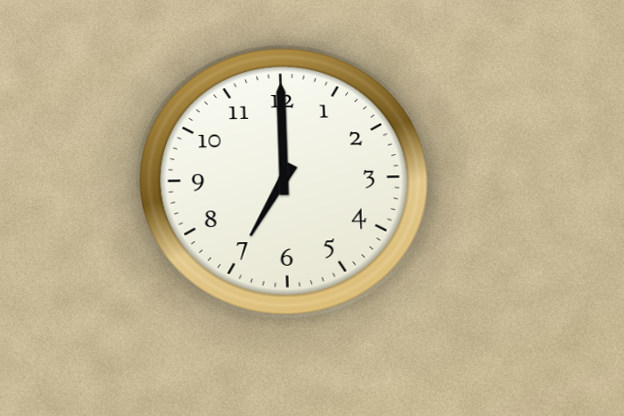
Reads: 7.00
